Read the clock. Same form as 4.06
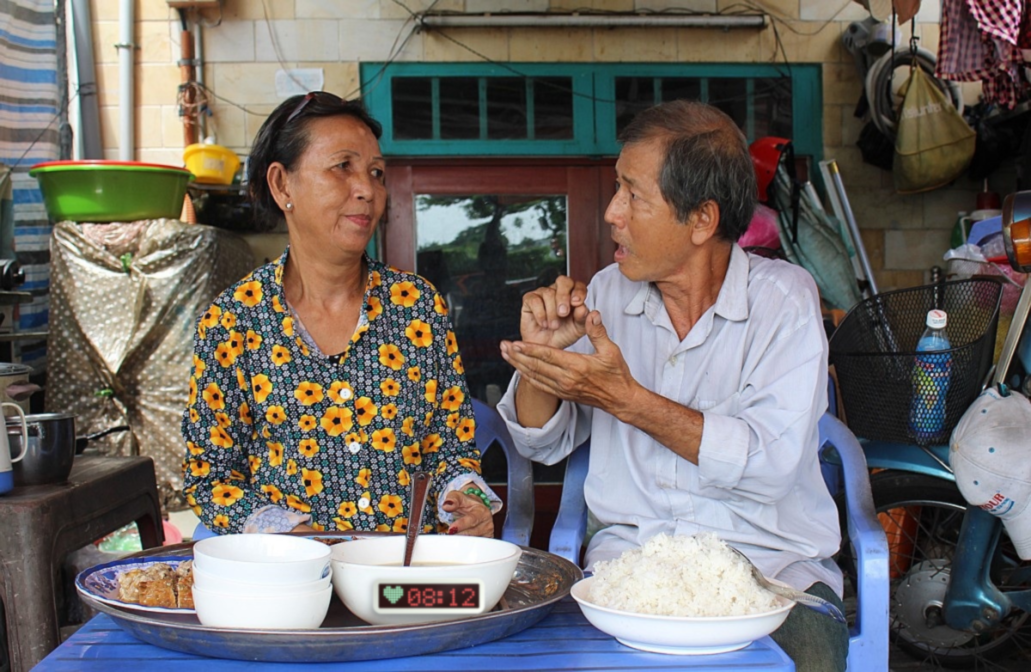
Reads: 8.12
